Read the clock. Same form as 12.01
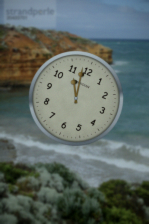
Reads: 10.58
